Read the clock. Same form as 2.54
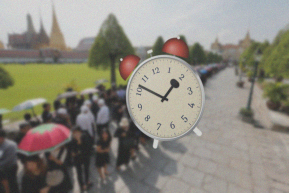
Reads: 1.52
